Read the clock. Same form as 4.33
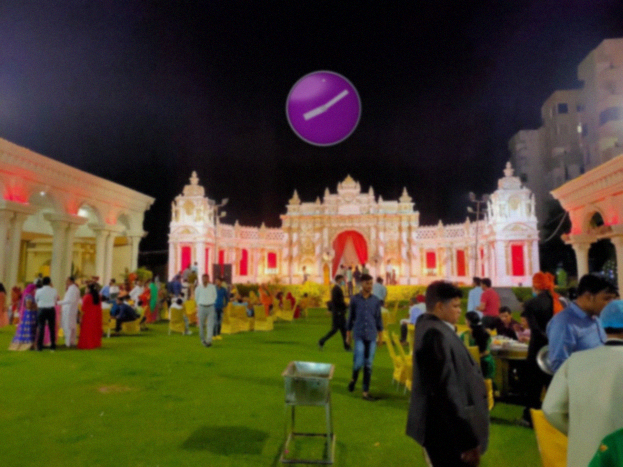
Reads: 8.09
